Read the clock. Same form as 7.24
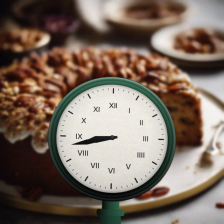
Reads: 8.43
